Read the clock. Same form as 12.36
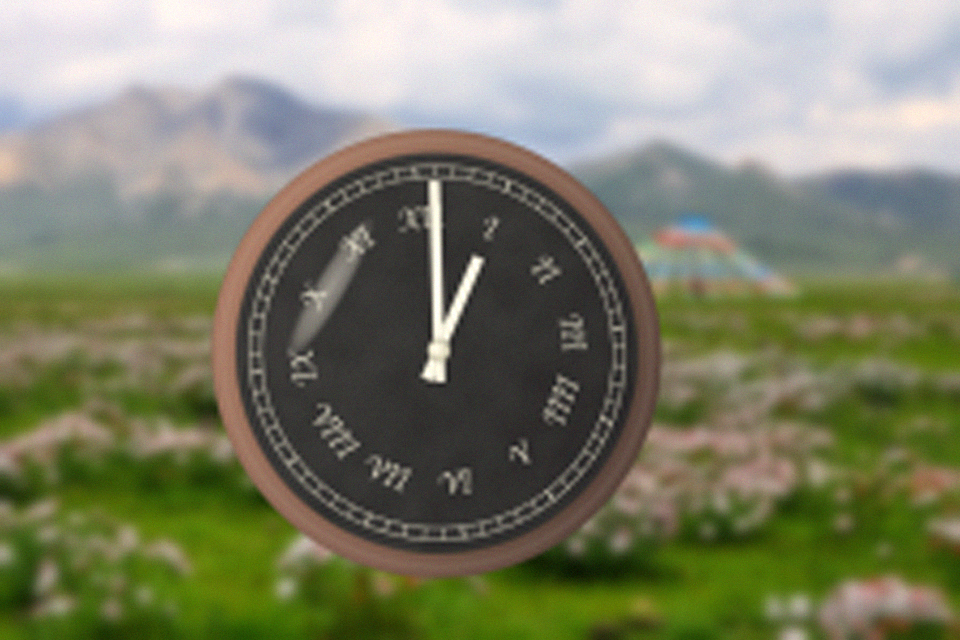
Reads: 1.01
